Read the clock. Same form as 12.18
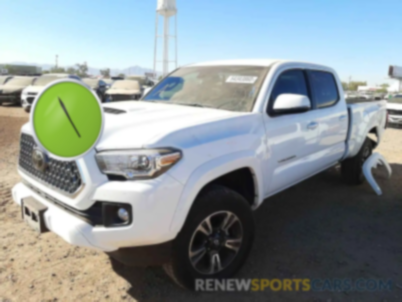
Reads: 4.55
